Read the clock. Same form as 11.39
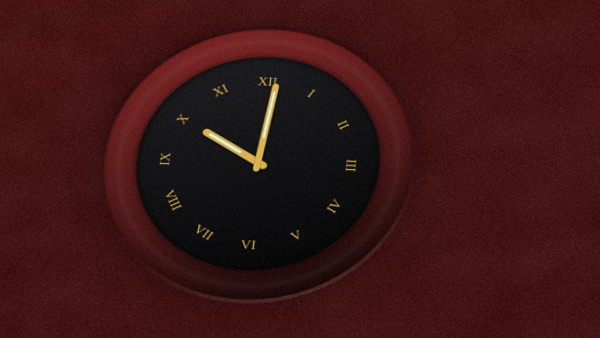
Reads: 10.01
